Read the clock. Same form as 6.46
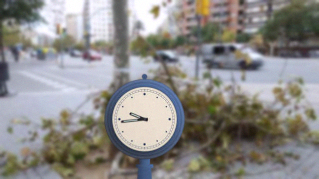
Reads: 9.44
